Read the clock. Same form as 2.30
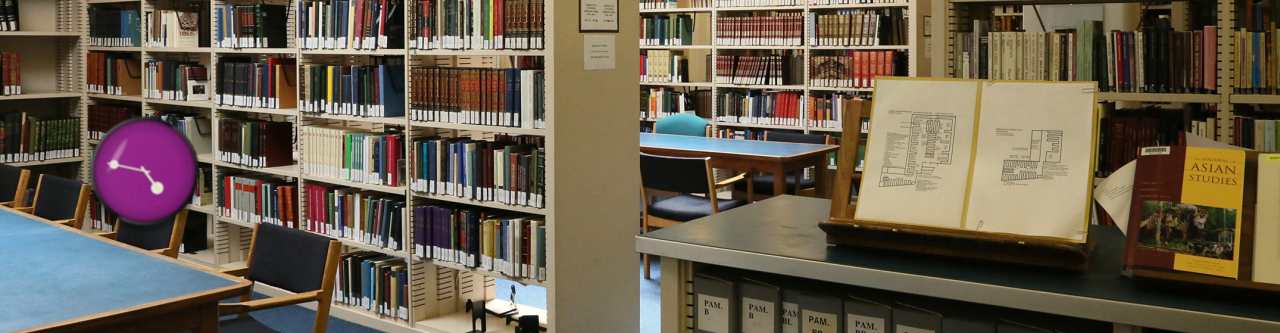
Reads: 4.47
